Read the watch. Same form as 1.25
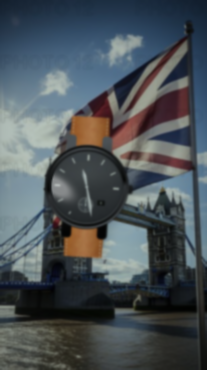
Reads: 11.28
